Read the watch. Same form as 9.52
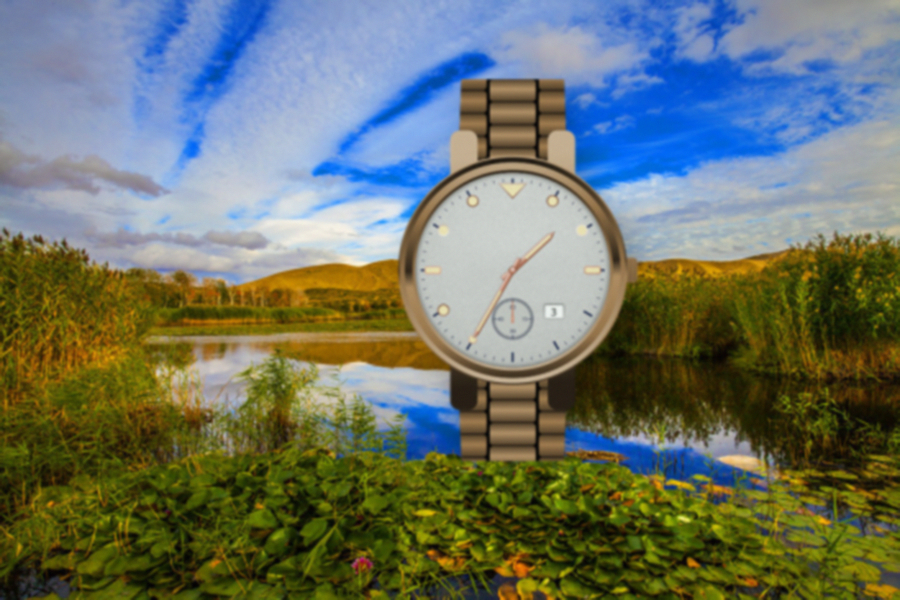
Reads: 1.35
